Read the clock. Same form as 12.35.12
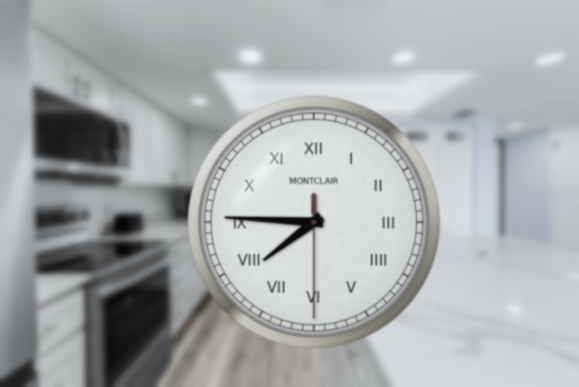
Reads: 7.45.30
